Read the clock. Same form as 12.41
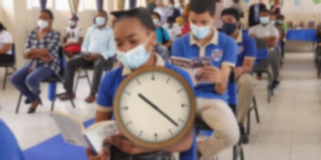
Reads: 10.22
